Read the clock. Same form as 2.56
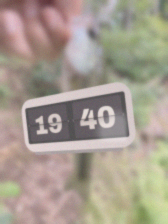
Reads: 19.40
